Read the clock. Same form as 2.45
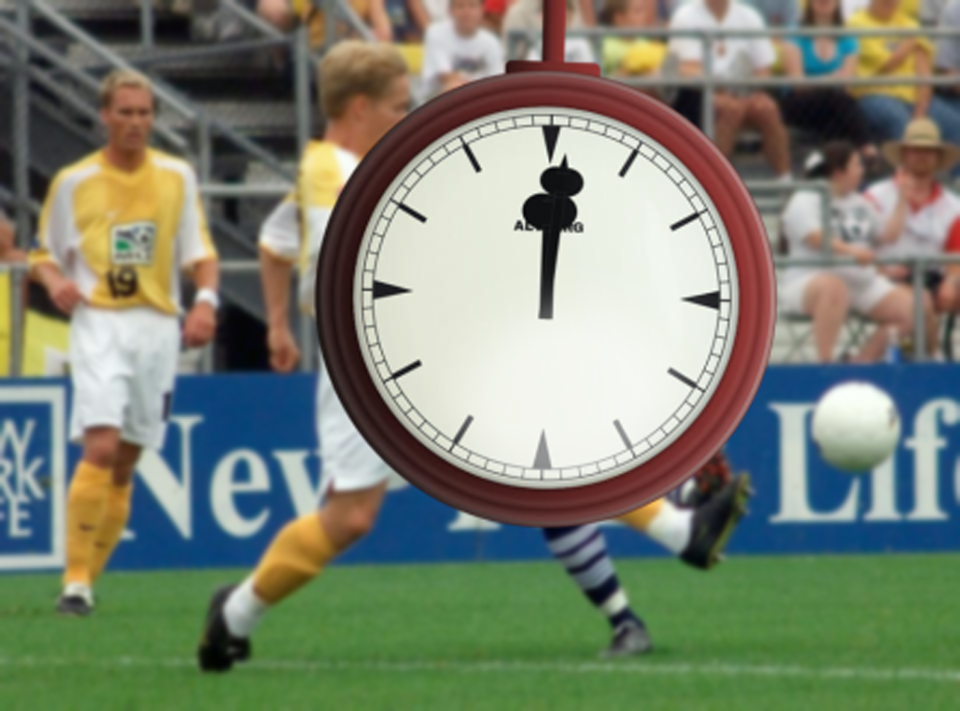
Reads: 12.01
